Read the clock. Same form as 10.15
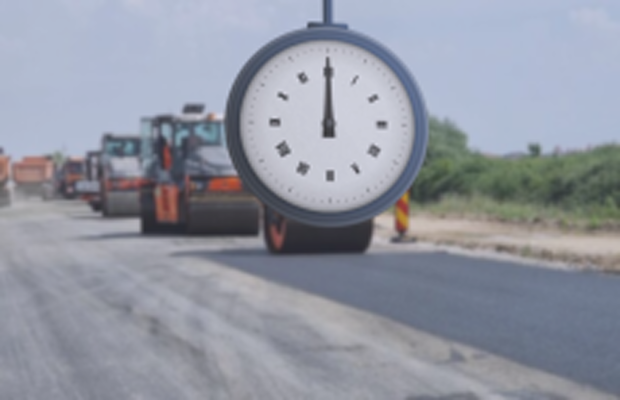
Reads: 12.00
